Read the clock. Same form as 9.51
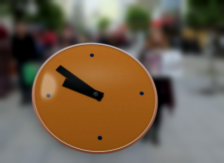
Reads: 9.52
